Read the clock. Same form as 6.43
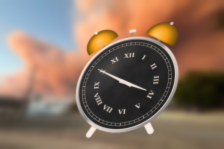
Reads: 3.50
